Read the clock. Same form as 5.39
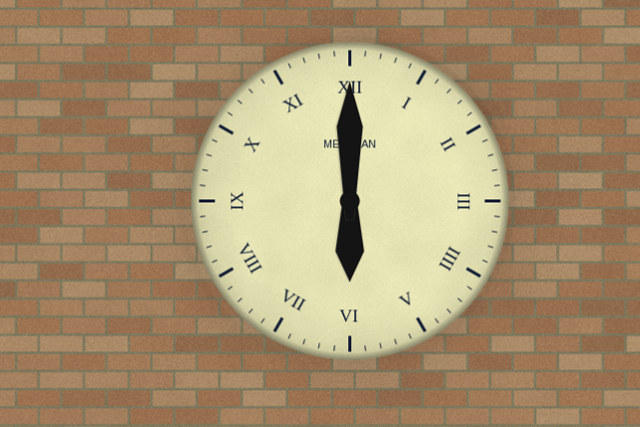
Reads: 6.00
